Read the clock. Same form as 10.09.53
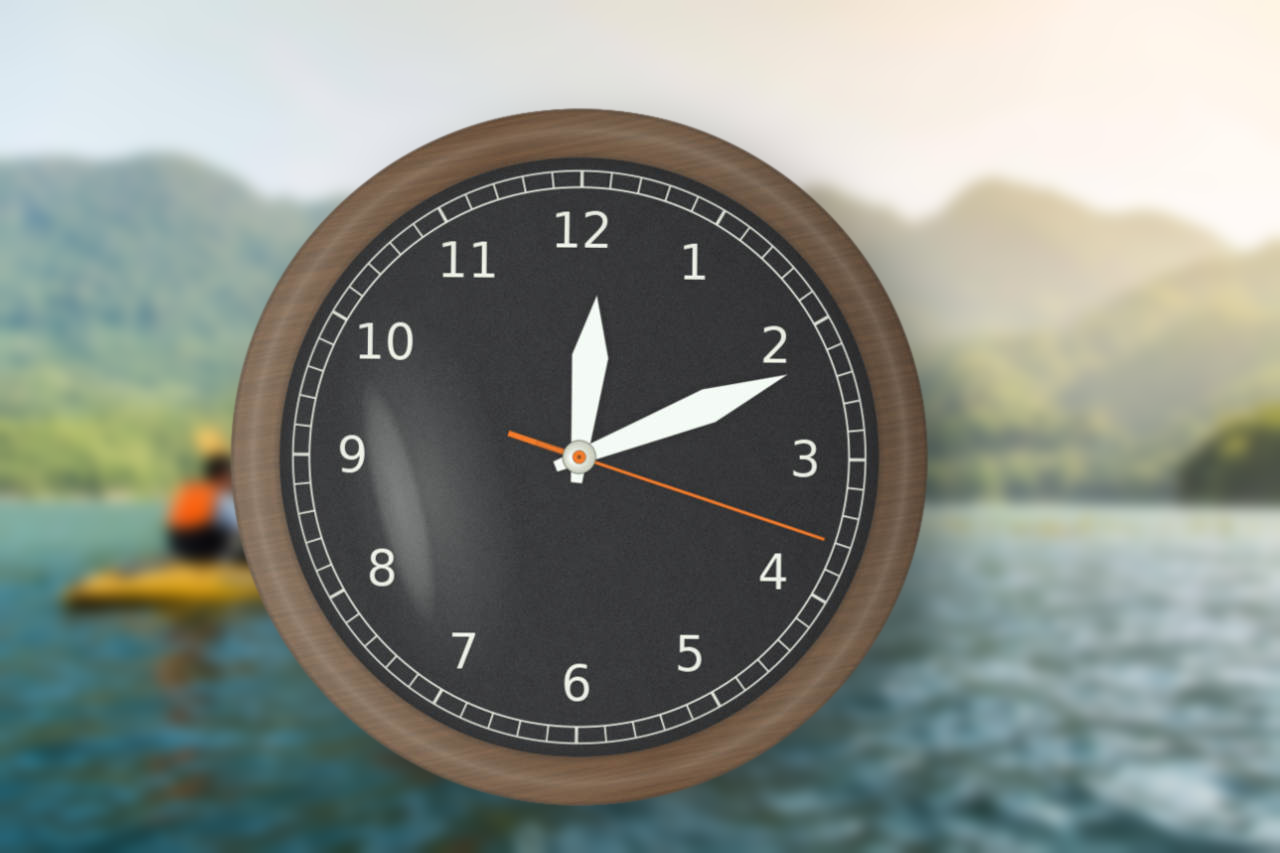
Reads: 12.11.18
